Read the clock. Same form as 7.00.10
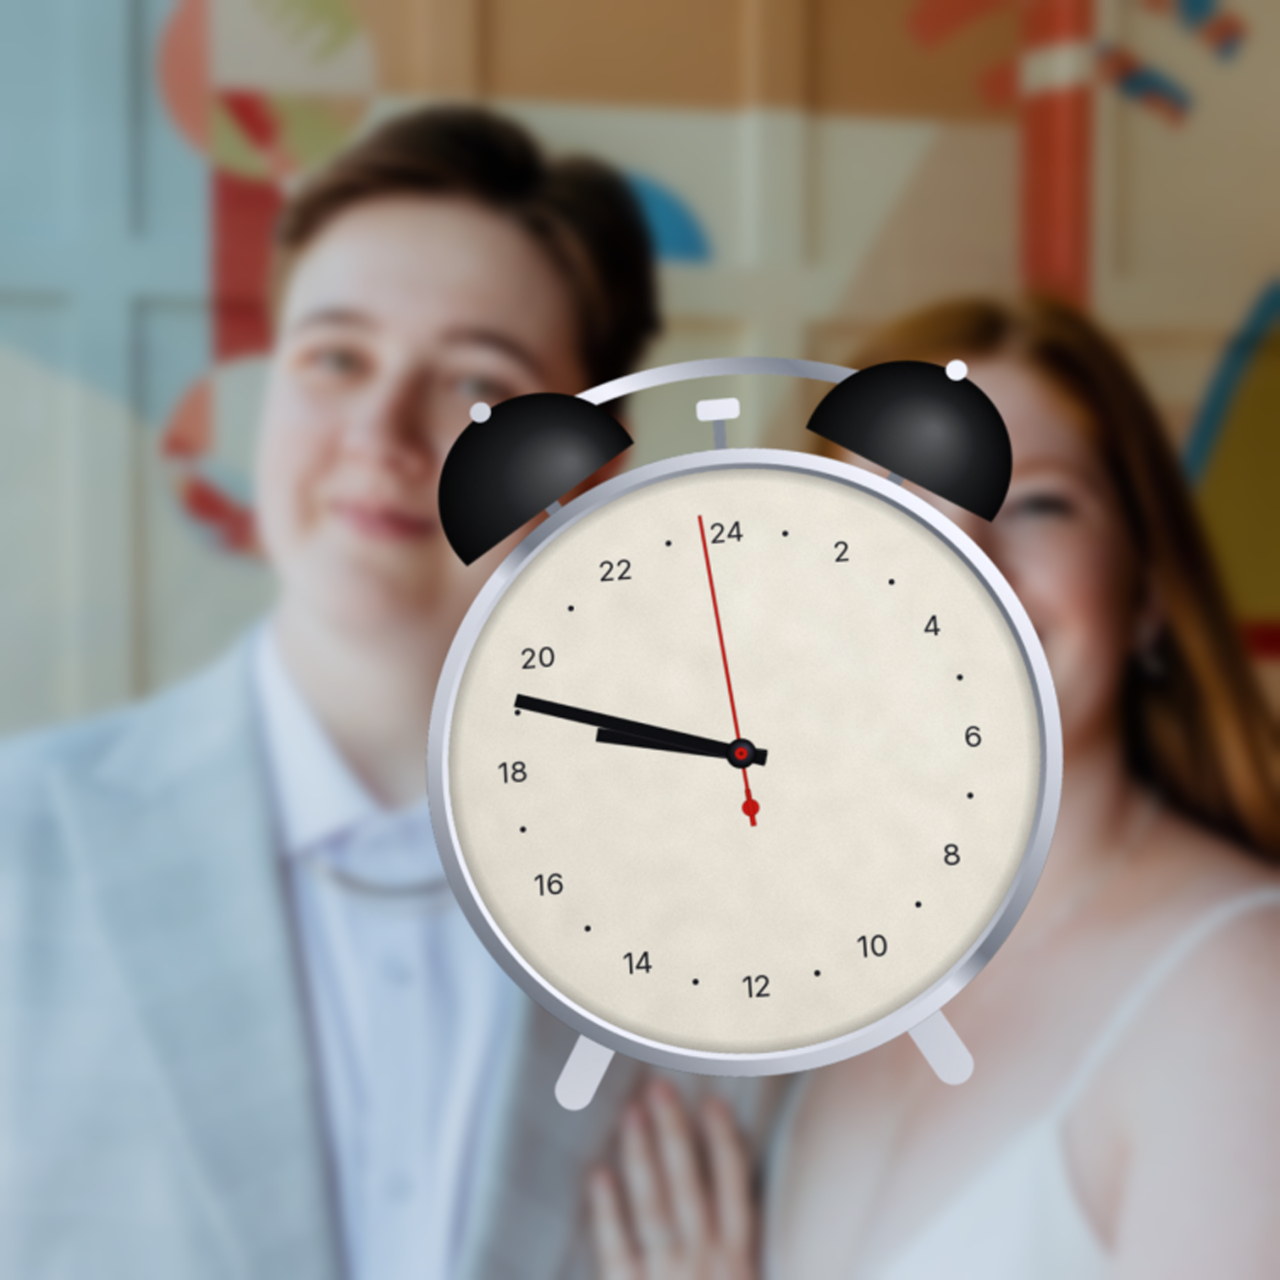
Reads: 18.47.59
